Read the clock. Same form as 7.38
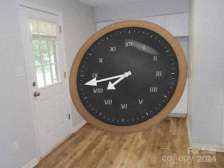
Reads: 7.43
